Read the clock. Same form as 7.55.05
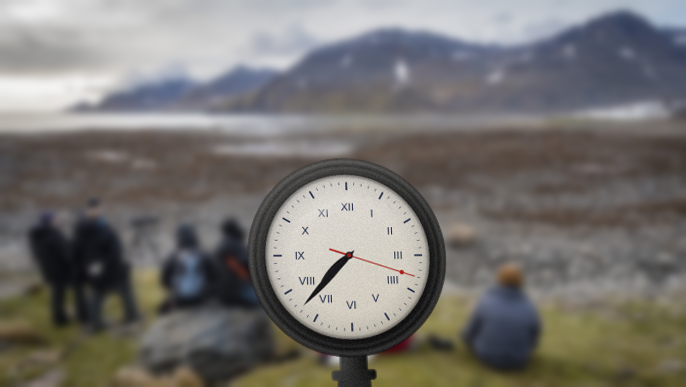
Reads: 7.37.18
